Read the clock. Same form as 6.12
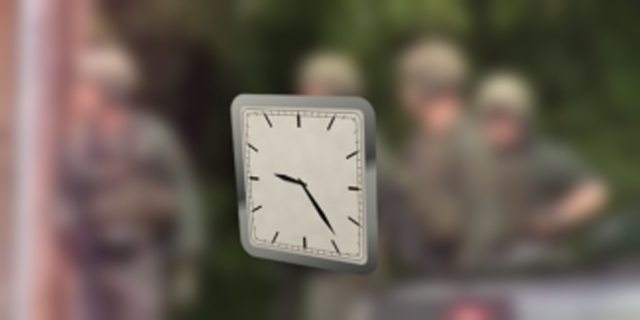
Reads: 9.24
